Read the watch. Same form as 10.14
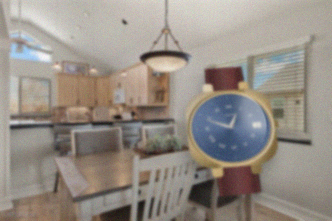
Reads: 12.49
